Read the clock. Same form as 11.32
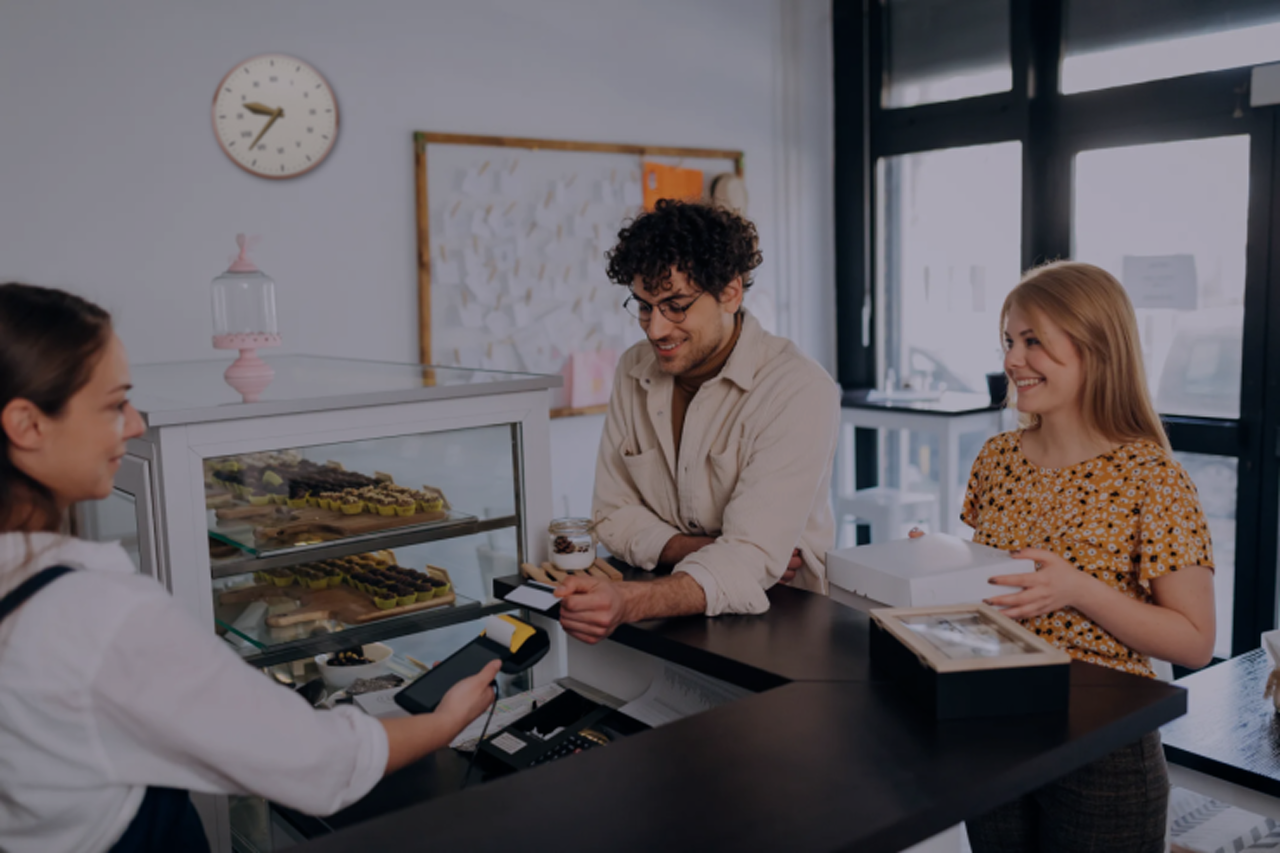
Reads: 9.37
